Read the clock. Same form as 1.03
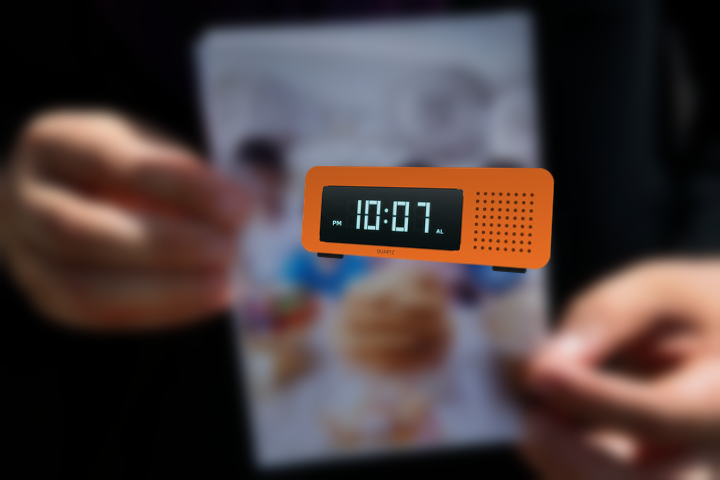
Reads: 10.07
